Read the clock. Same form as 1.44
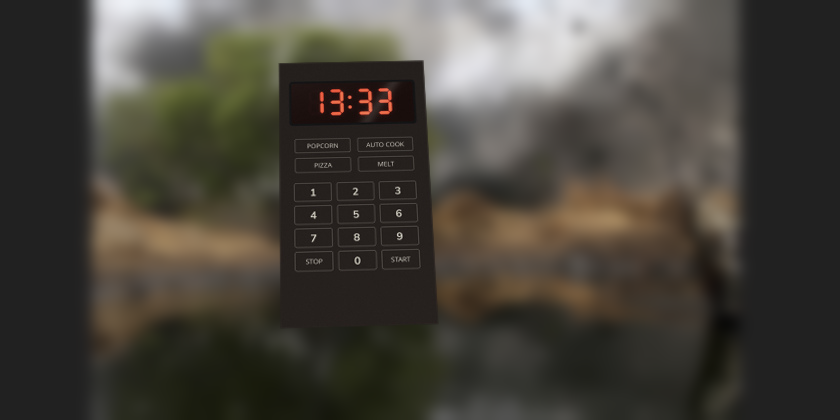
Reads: 13.33
